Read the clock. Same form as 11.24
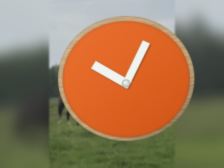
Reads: 10.04
